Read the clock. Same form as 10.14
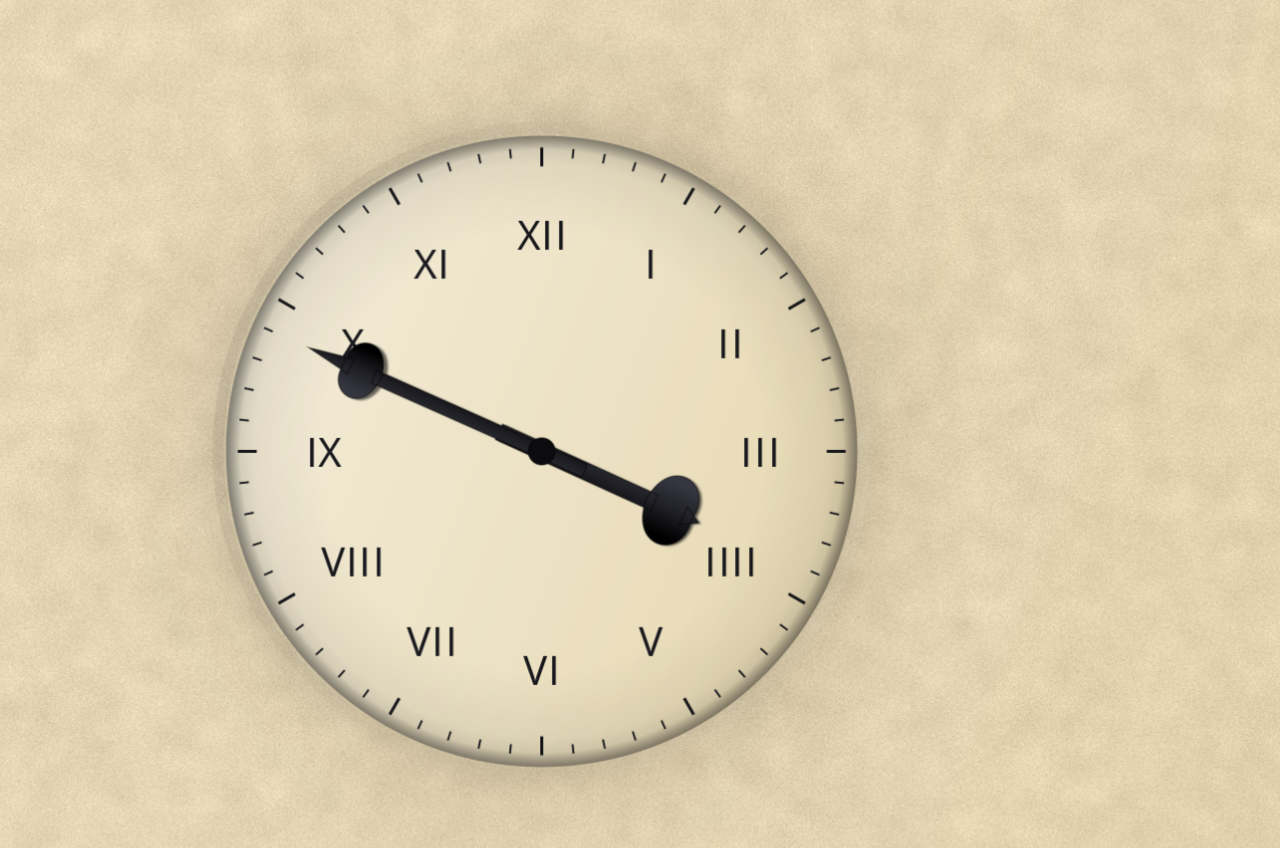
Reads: 3.49
